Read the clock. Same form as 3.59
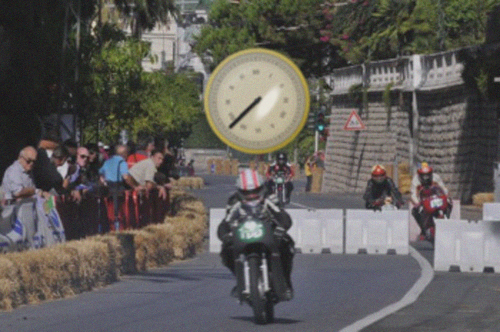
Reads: 7.38
